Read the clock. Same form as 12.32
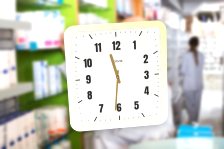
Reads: 11.31
